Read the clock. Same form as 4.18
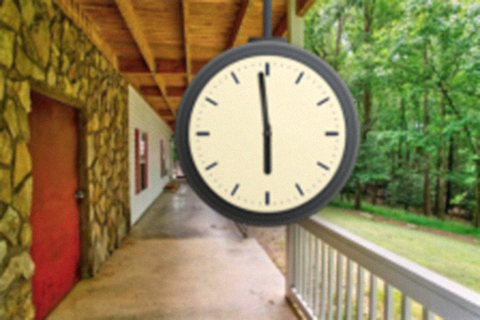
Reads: 5.59
